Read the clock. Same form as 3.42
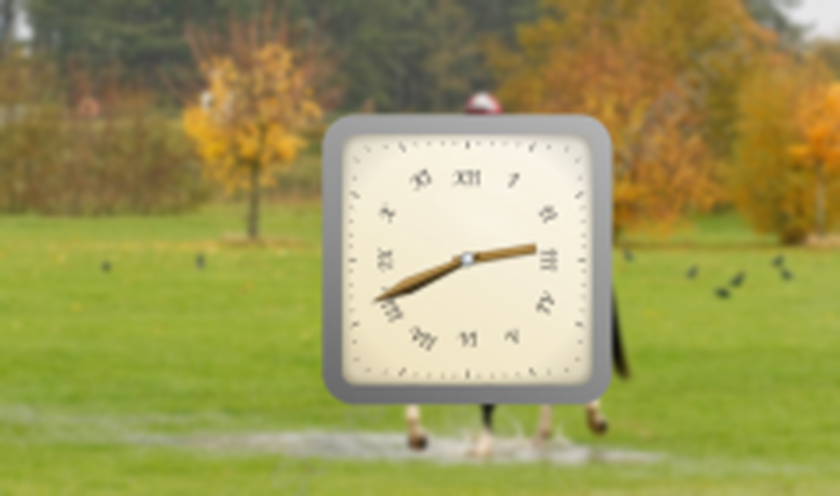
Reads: 2.41
